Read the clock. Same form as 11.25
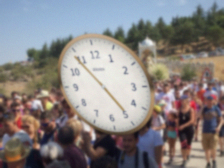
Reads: 4.54
